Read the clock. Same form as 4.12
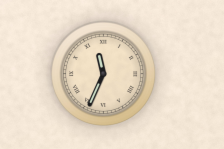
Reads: 11.34
